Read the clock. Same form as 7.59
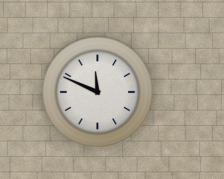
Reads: 11.49
